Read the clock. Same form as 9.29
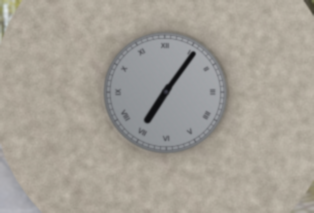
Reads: 7.06
